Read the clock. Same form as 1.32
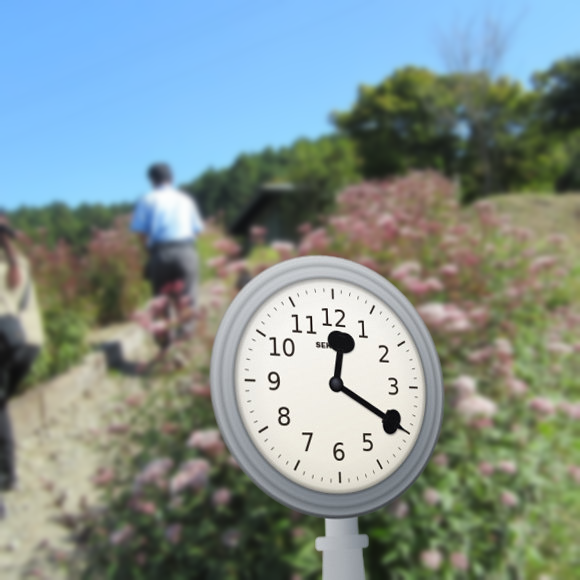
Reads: 12.20
